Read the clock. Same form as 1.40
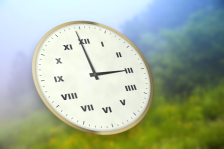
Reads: 2.59
